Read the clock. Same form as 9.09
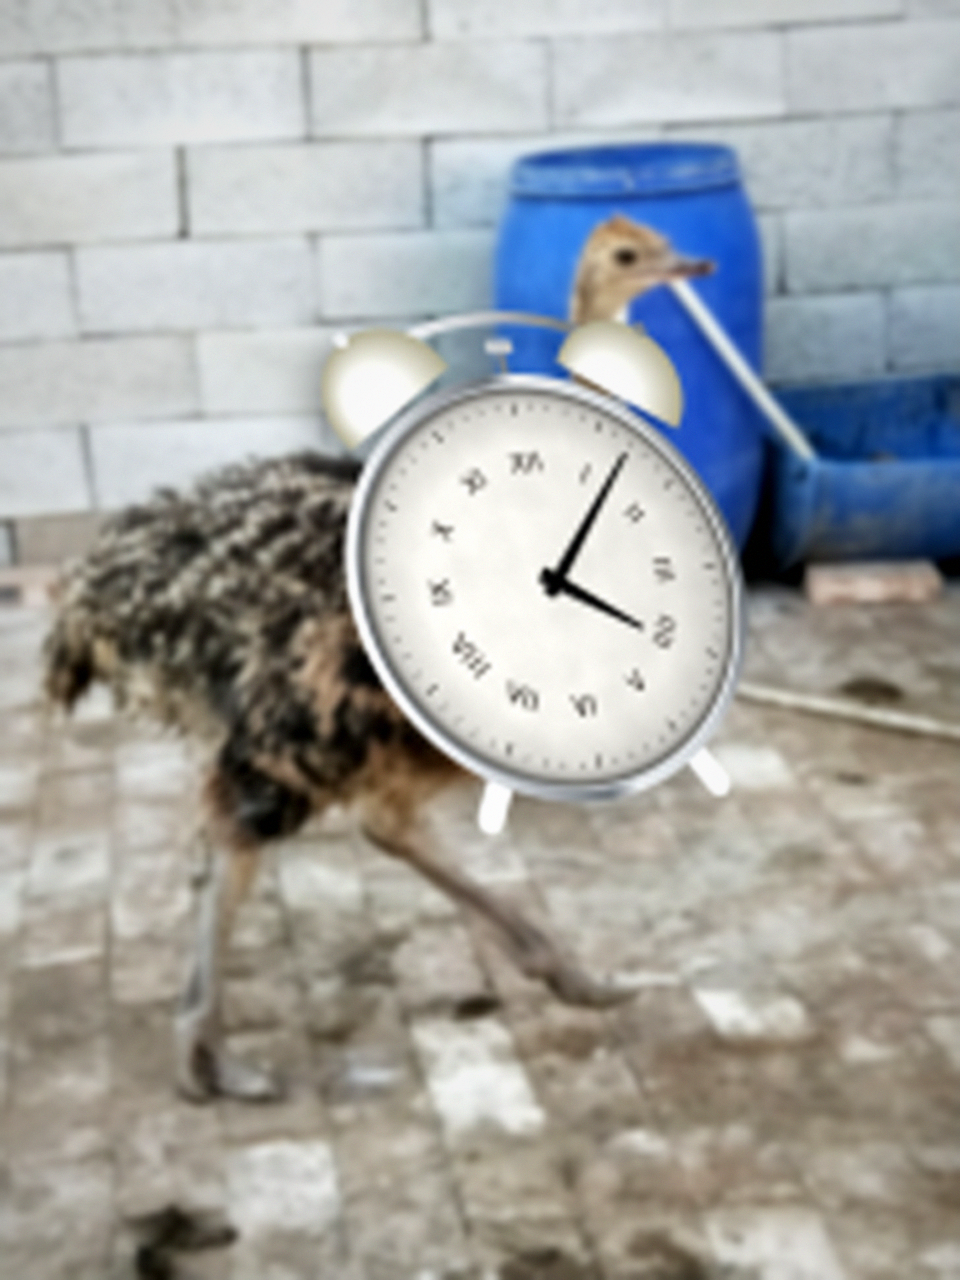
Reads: 4.07
